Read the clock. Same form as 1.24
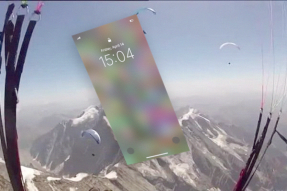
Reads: 15.04
